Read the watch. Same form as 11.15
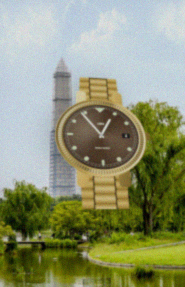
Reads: 12.54
